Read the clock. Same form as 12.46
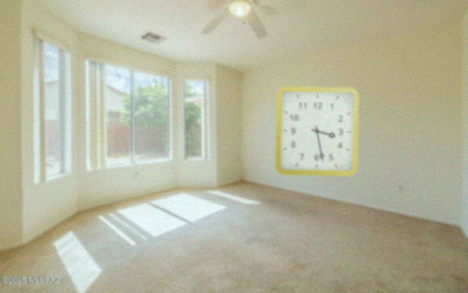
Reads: 3.28
